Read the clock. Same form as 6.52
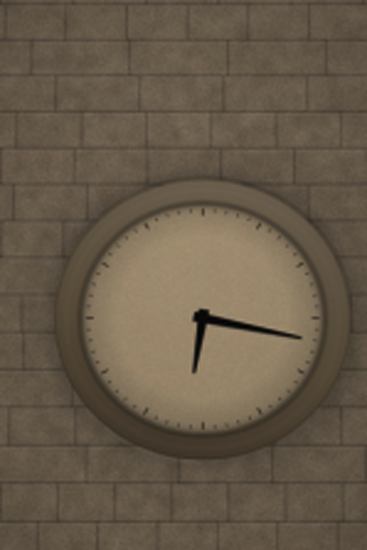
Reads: 6.17
